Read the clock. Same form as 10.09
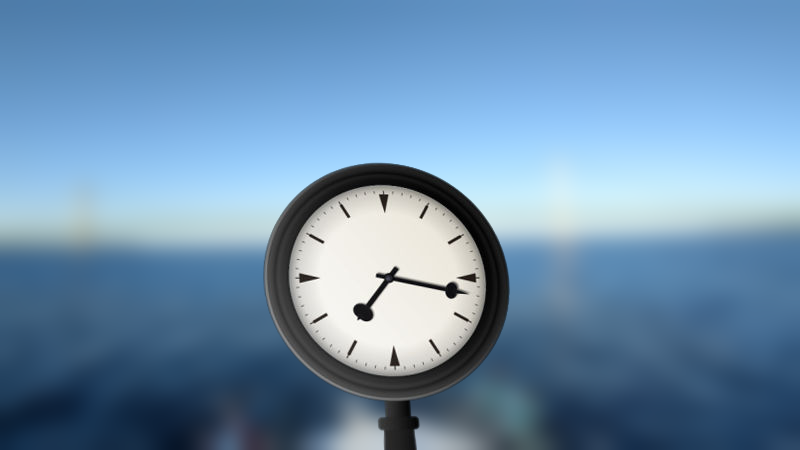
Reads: 7.17
